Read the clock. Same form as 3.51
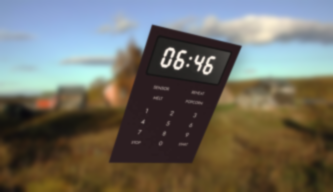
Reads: 6.46
